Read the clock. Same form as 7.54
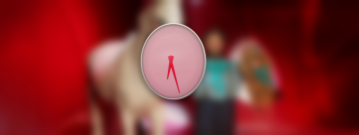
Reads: 6.27
